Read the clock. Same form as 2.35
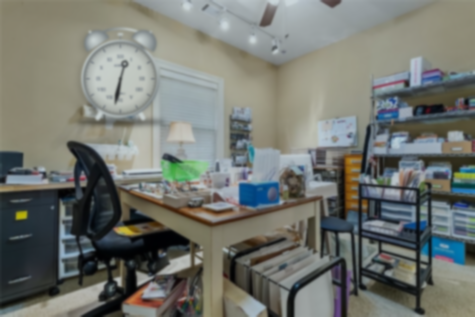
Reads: 12.32
